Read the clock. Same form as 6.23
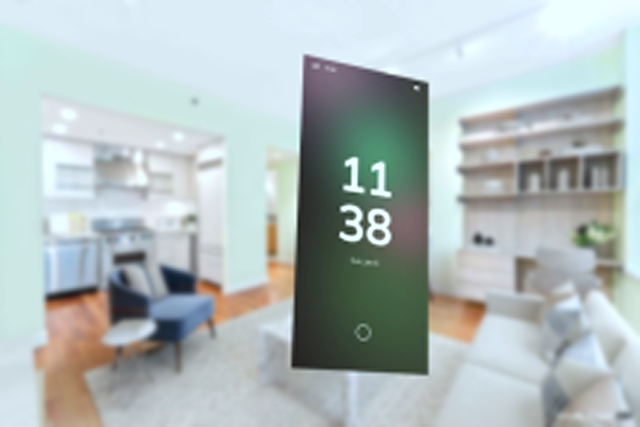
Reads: 11.38
